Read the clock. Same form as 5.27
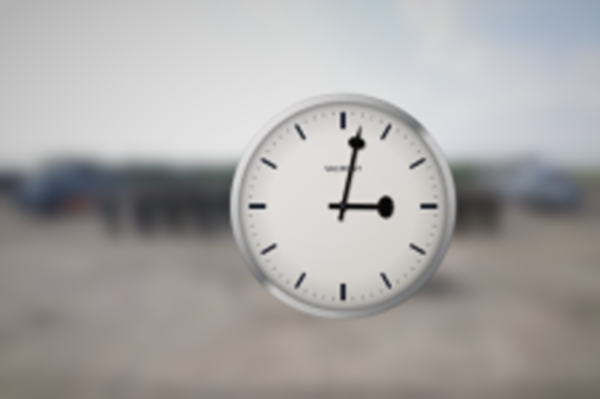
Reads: 3.02
